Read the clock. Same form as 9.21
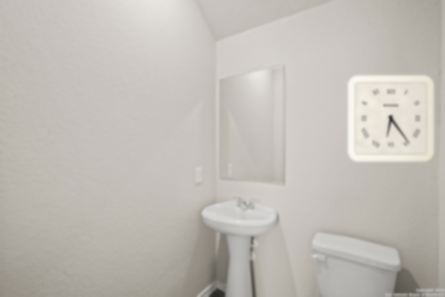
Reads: 6.24
